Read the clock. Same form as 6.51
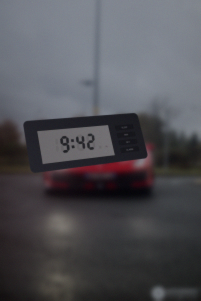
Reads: 9.42
